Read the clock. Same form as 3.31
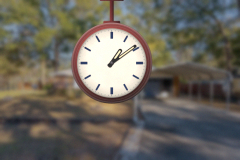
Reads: 1.09
